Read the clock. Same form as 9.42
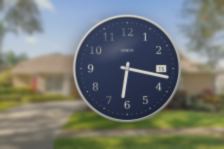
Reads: 6.17
